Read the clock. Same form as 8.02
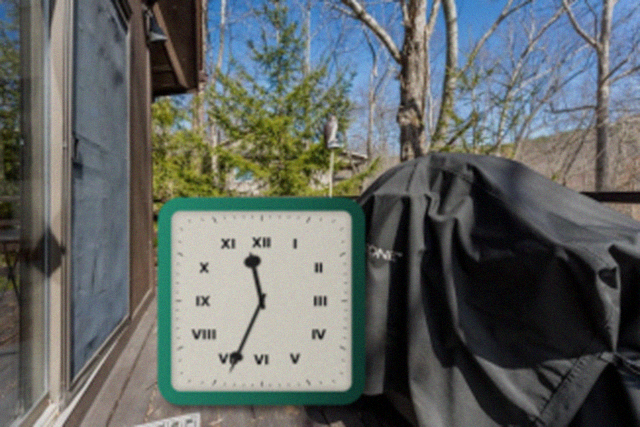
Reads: 11.34
